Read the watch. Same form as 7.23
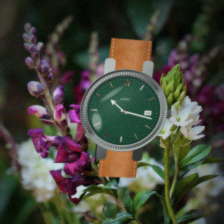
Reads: 10.17
